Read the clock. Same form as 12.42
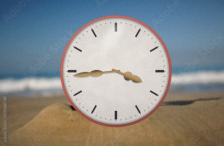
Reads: 3.44
